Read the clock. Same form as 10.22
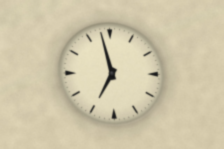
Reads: 6.58
